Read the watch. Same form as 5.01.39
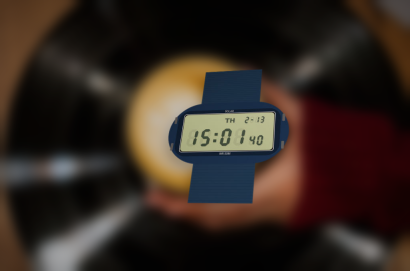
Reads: 15.01.40
